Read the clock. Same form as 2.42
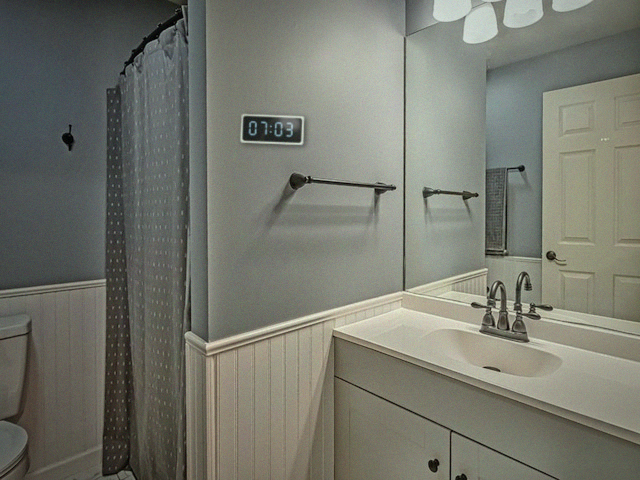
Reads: 7.03
